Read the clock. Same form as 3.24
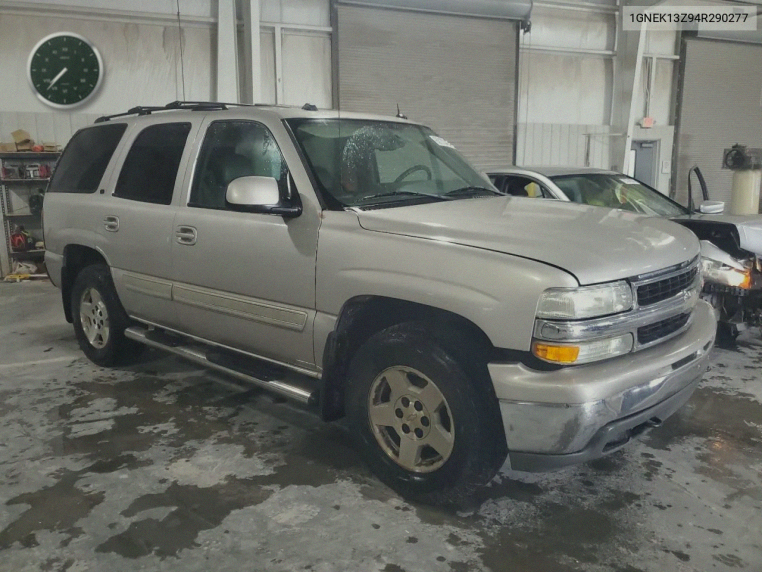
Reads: 7.37
